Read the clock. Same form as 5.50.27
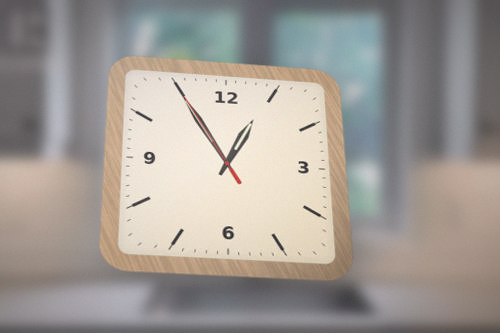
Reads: 12.54.55
